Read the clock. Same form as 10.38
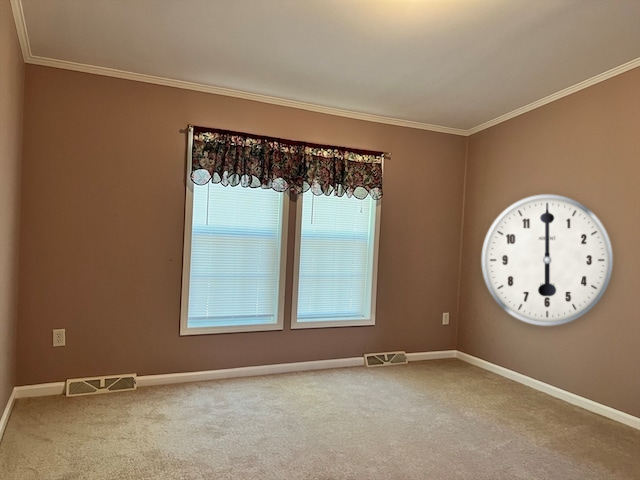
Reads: 6.00
